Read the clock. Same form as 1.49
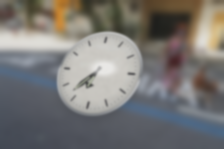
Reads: 6.37
